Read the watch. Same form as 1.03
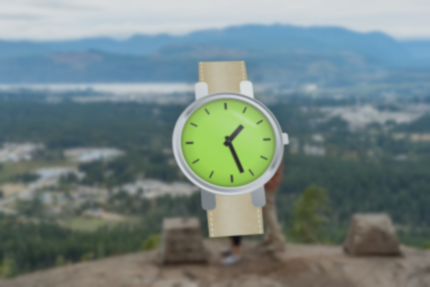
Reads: 1.27
